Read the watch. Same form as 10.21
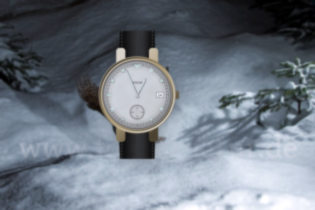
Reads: 12.56
